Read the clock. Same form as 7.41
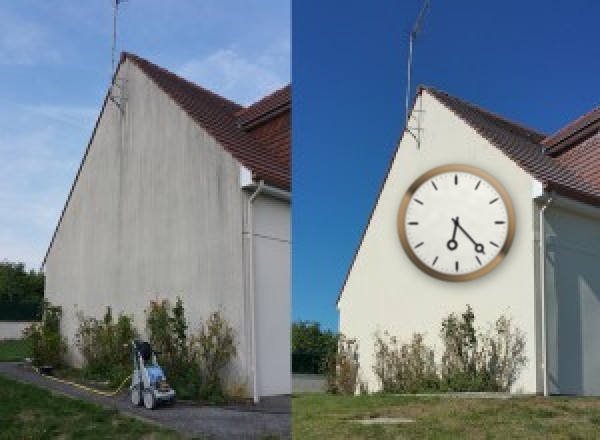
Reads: 6.23
